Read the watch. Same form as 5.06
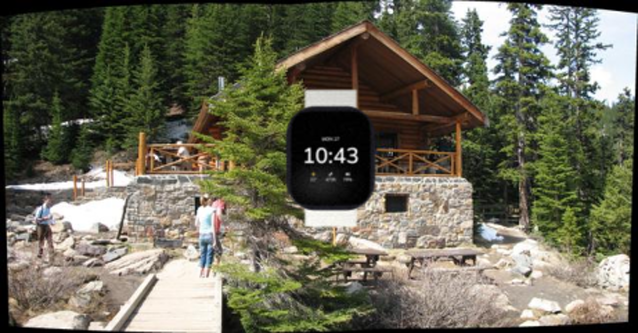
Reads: 10.43
